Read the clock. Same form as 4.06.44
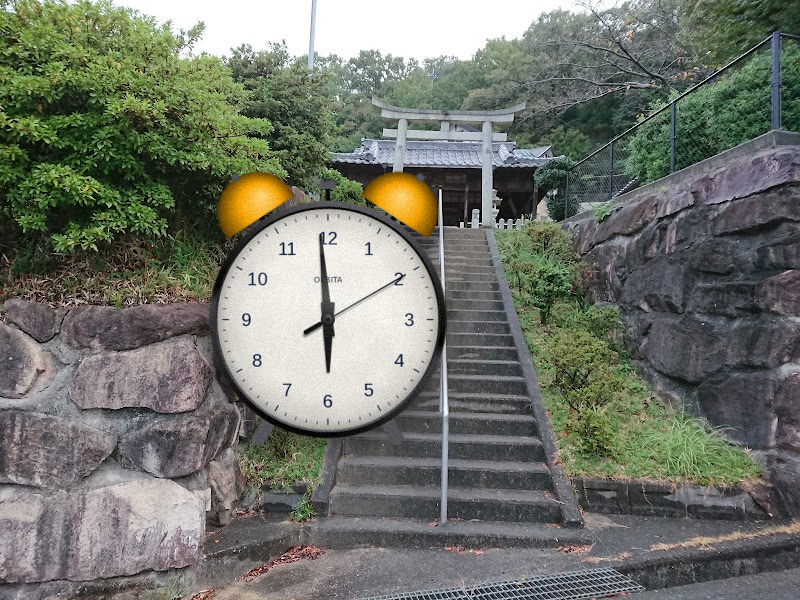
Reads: 5.59.10
